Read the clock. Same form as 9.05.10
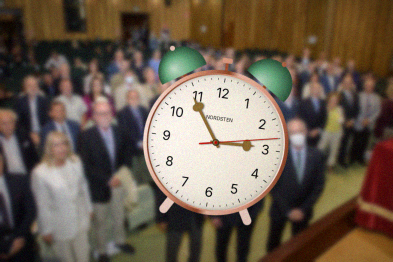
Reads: 2.54.13
